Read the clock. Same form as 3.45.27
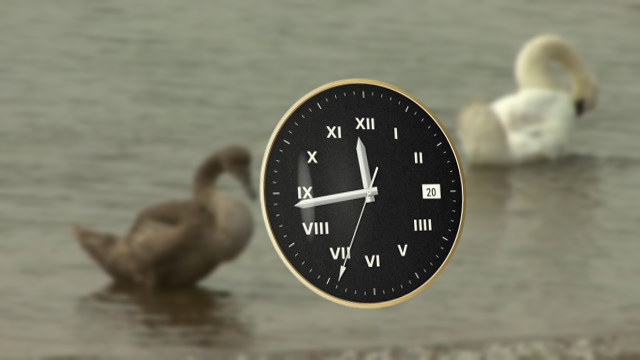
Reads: 11.43.34
